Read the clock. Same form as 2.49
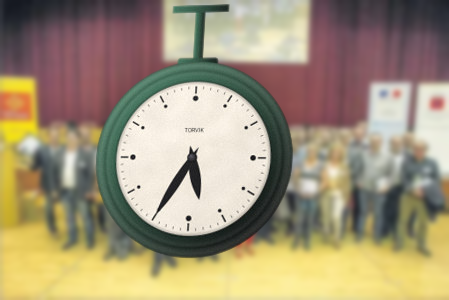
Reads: 5.35
